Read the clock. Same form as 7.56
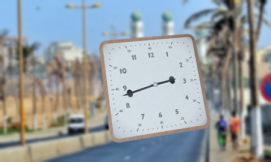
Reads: 2.43
